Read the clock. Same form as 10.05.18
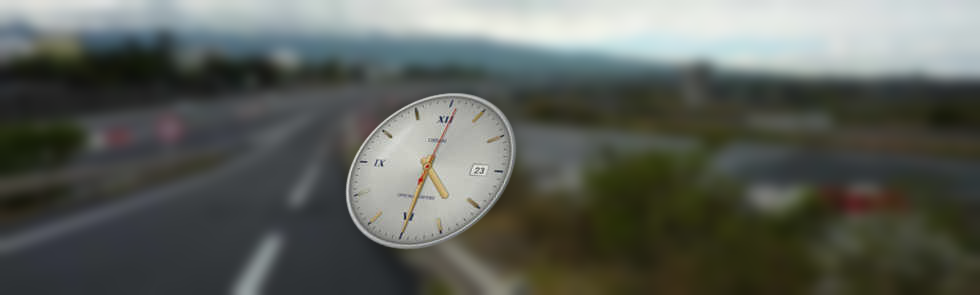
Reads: 4.30.01
